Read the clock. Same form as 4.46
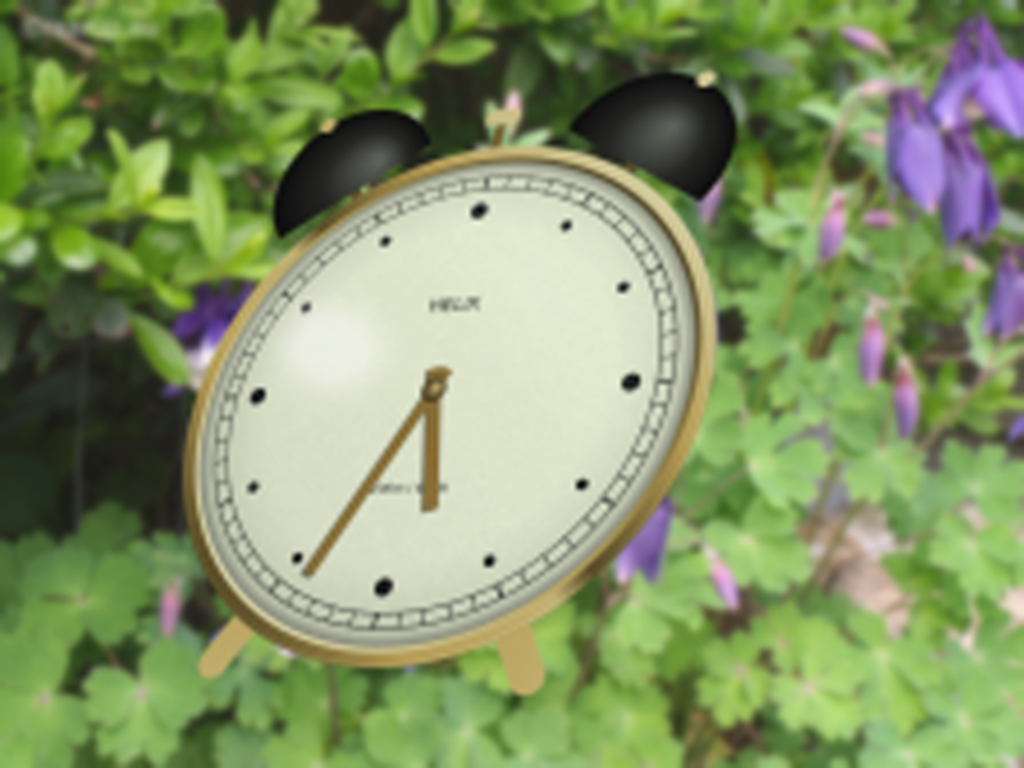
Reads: 5.34
